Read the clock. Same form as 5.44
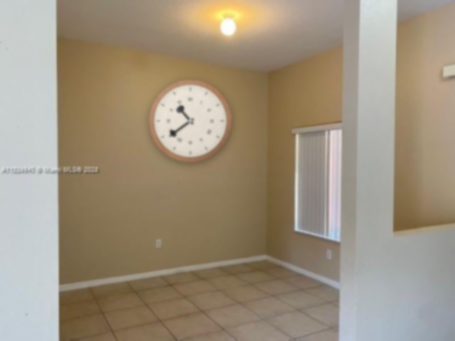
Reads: 10.39
